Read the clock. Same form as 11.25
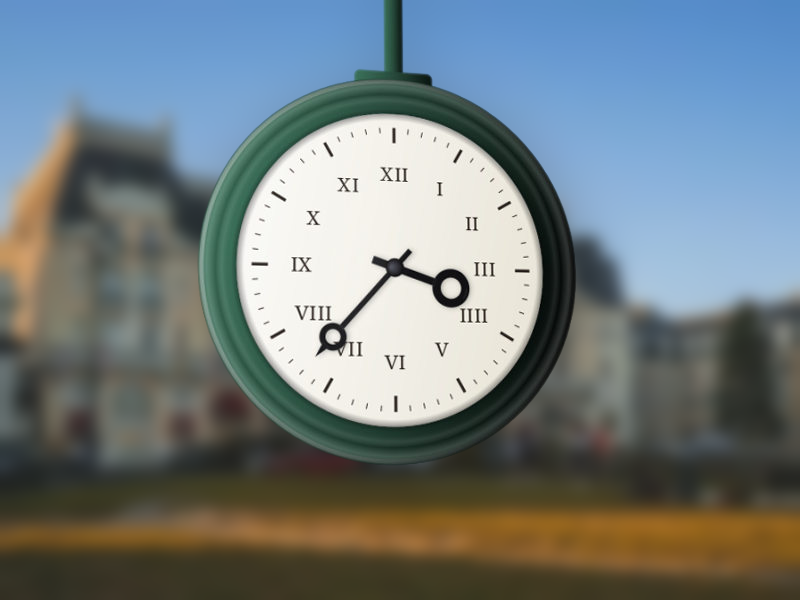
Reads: 3.37
